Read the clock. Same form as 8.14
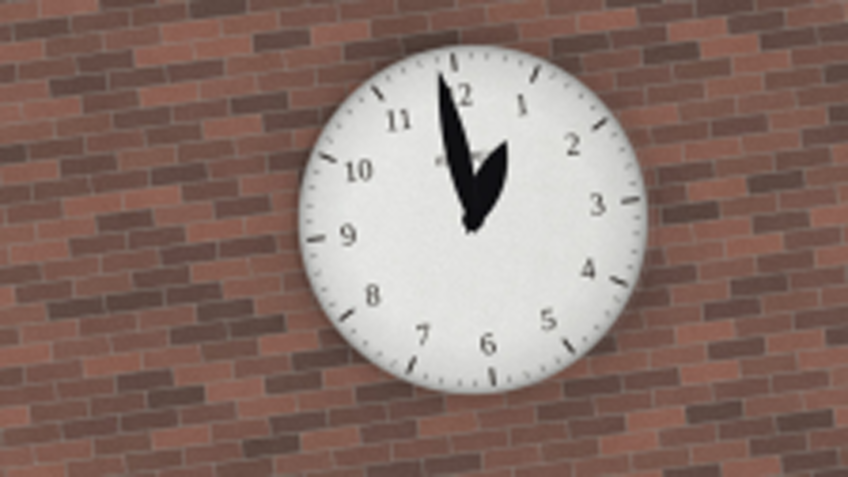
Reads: 12.59
